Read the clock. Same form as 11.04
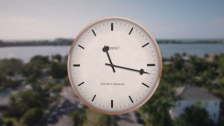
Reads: 11.17
